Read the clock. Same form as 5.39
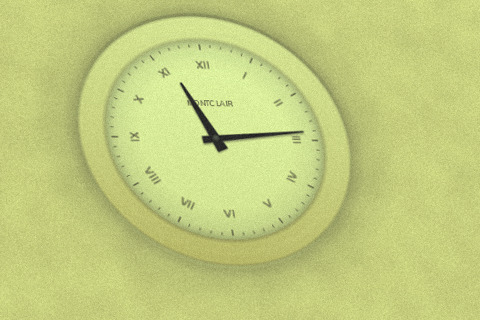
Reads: 11.14
